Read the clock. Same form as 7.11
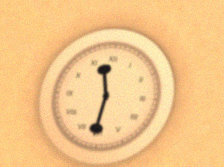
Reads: 11.31
